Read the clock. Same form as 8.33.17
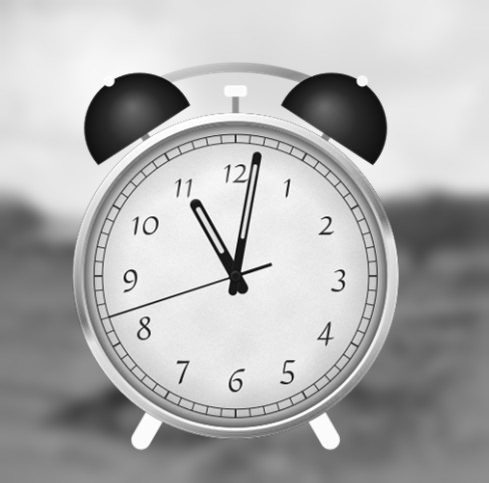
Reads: 11.01.42
